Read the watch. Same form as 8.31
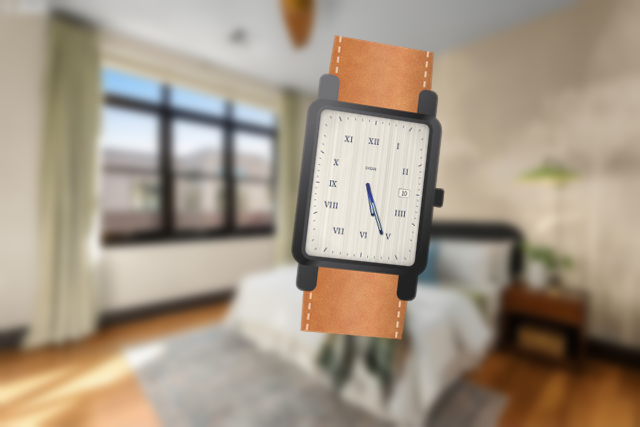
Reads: 5.26
